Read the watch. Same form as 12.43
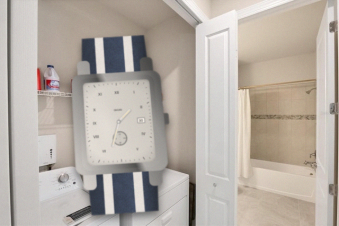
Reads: 1.33
